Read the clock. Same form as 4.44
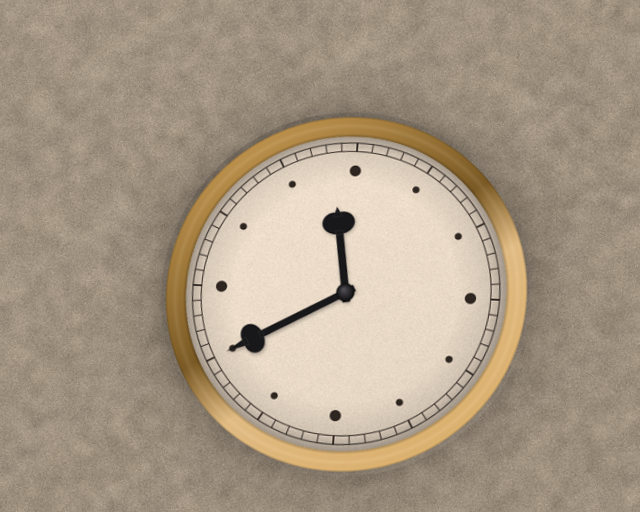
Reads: 11.40
